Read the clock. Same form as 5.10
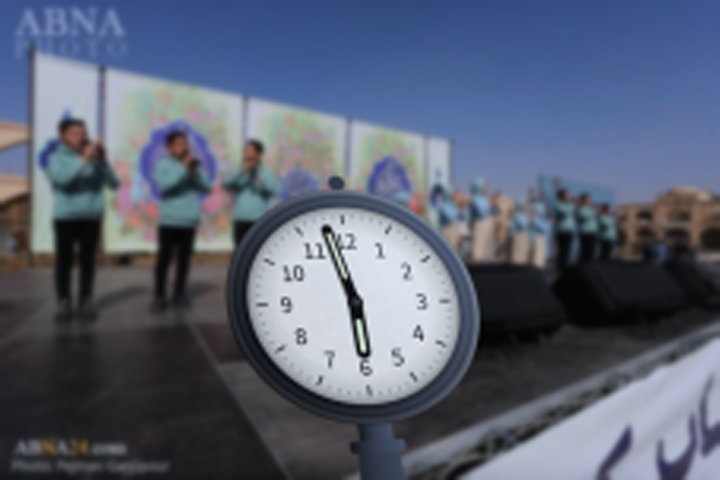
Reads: 5.58
